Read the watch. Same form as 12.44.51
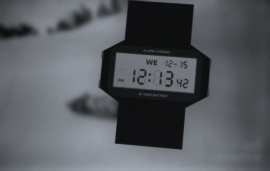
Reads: 12.13.42
